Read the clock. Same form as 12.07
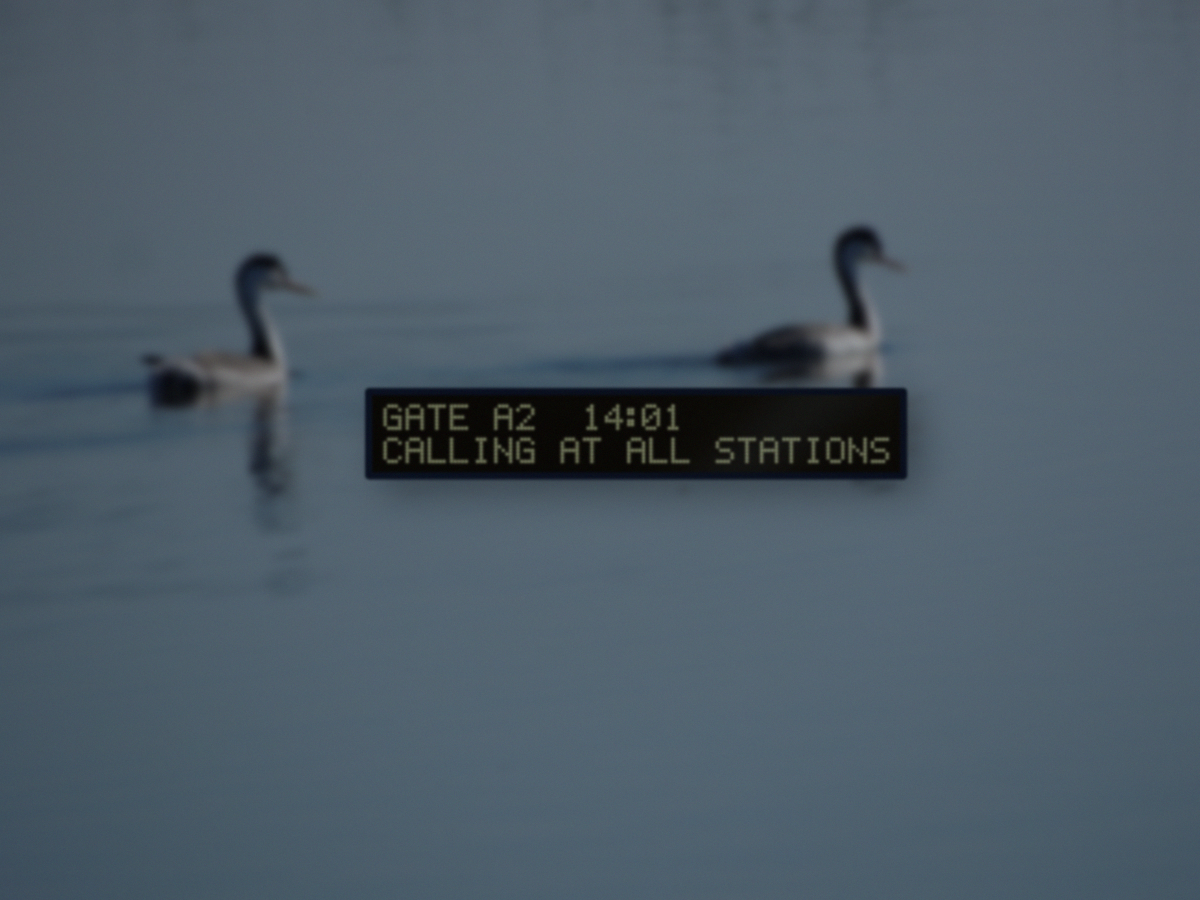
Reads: 14.01
